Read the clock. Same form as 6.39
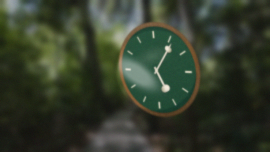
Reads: 5.06
